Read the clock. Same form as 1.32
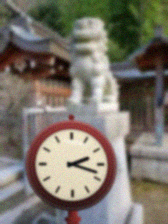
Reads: 2.18
